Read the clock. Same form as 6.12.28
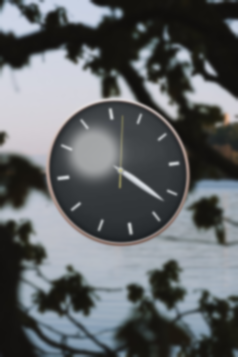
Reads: 4.22.02
